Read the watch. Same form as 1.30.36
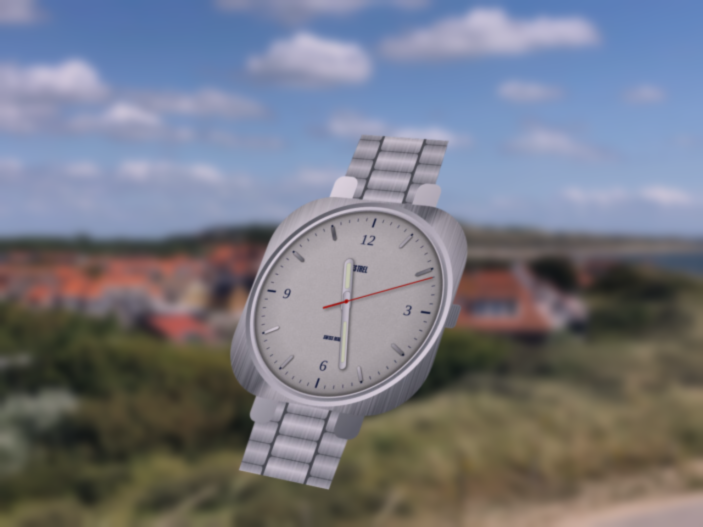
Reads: 11.27.11
